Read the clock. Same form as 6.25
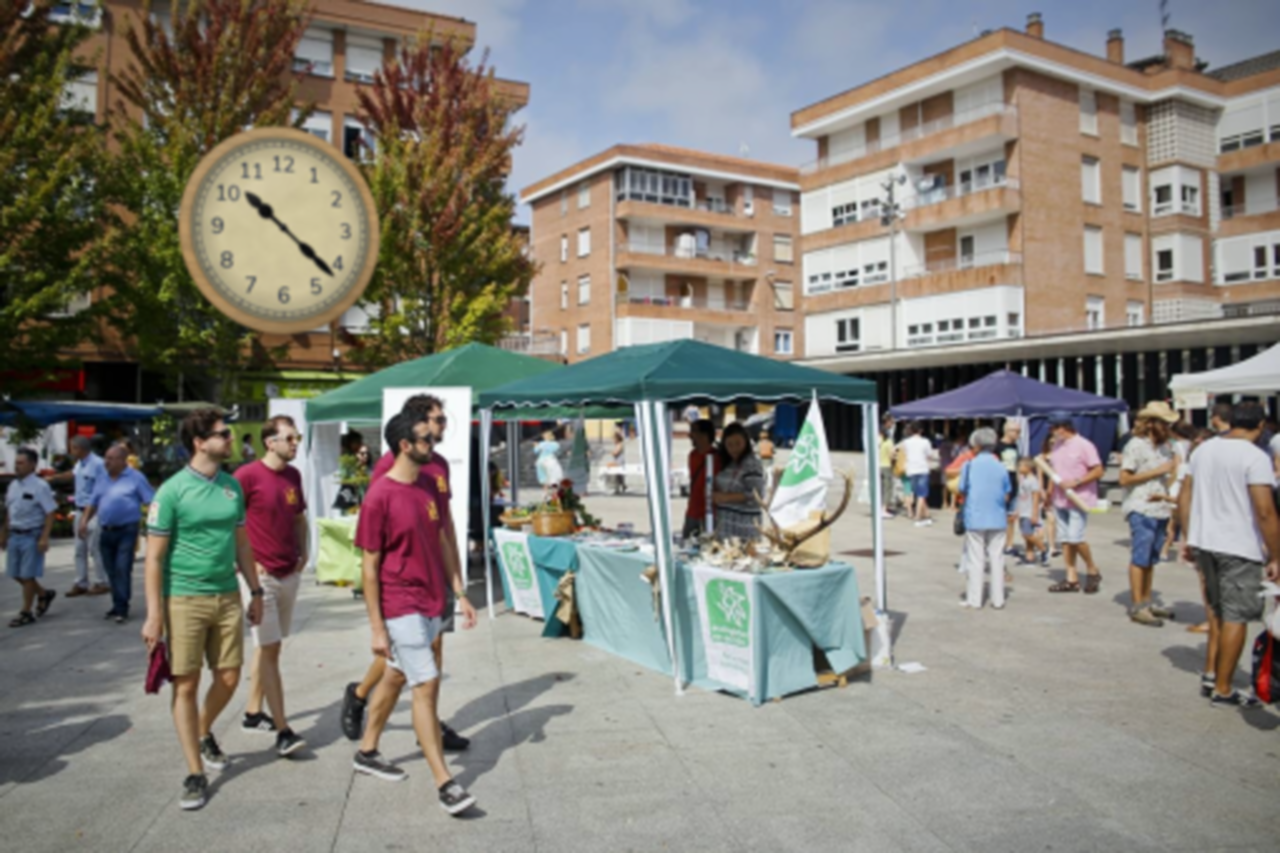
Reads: 10.22
